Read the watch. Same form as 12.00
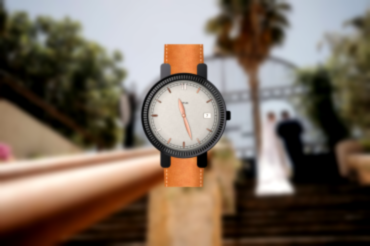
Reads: 11.27
